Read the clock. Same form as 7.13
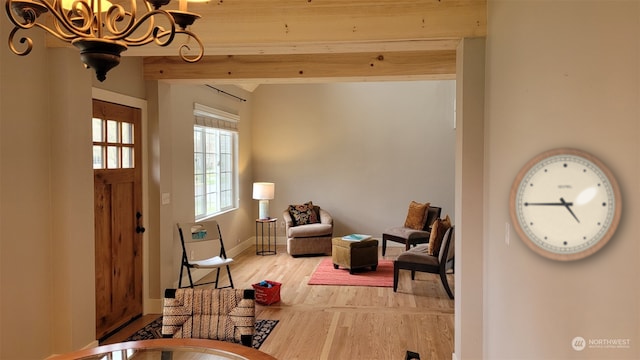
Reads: 4.45
